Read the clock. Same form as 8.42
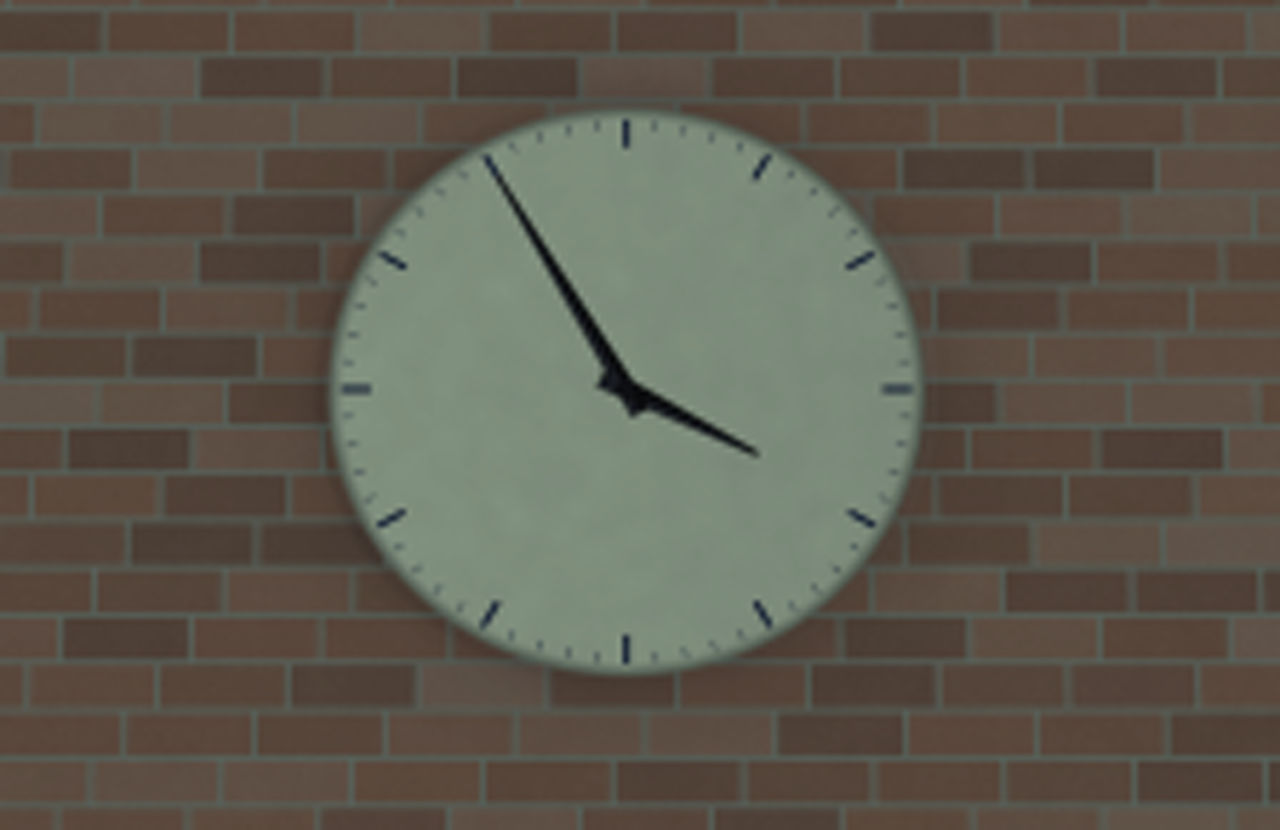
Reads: 3.55
